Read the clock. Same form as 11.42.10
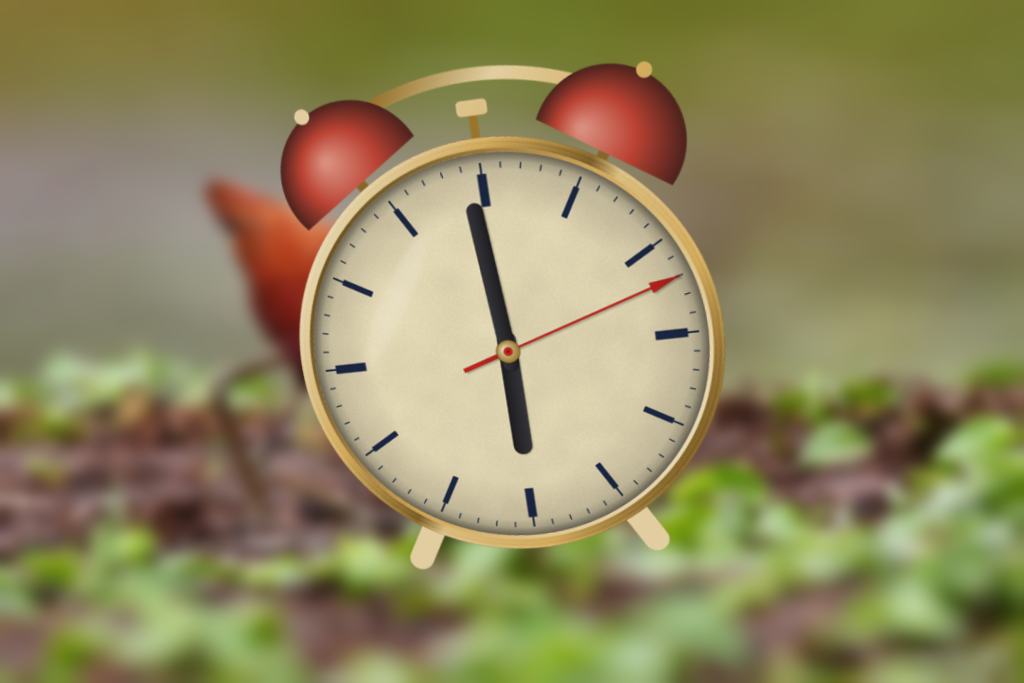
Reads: 5.59.12
